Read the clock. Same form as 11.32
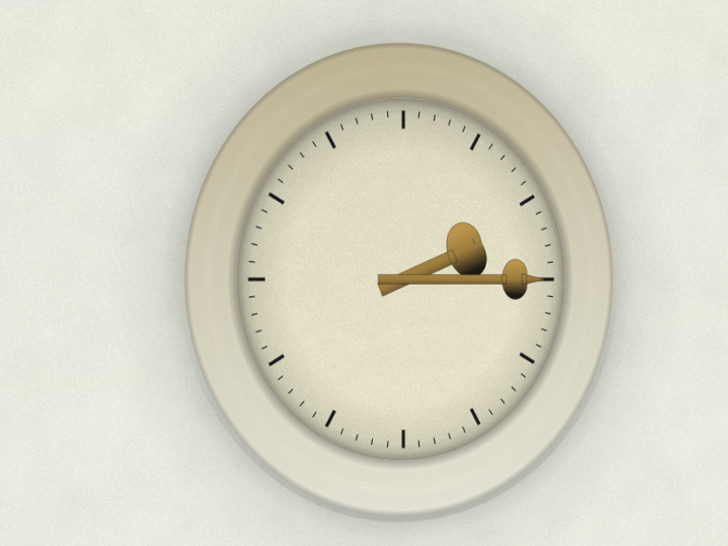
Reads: 2.15
